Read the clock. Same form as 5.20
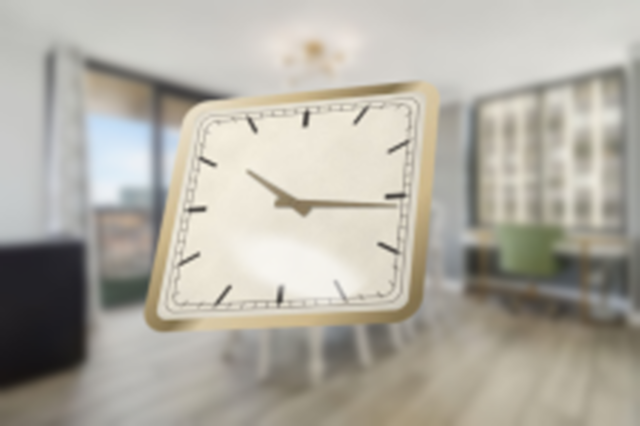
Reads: 10.16
